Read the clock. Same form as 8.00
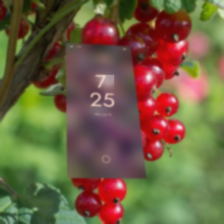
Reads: 7.25
